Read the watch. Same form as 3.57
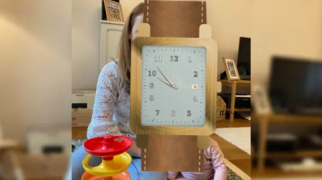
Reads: 9.53
